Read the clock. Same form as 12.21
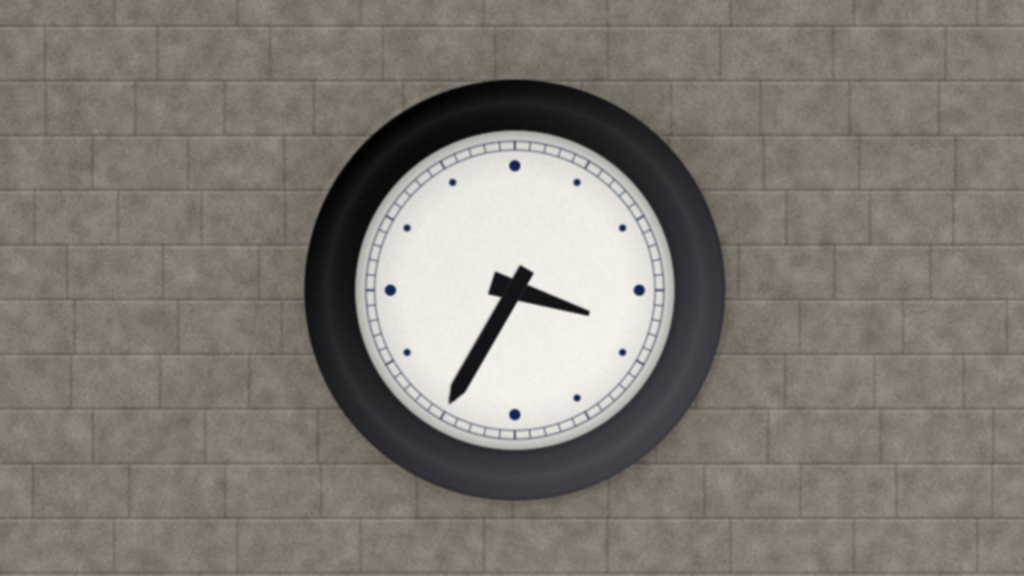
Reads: 3.35
